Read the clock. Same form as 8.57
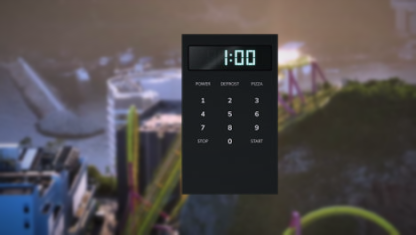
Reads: 1.00
